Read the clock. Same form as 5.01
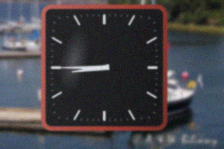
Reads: 8.45
